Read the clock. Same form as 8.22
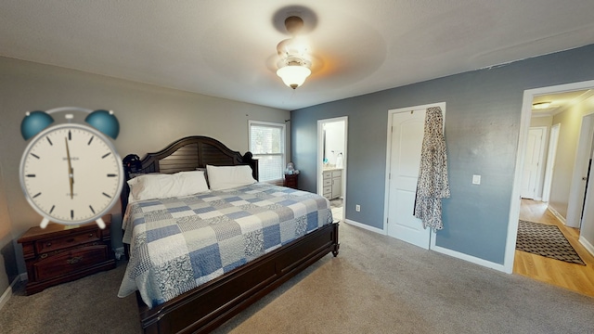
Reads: 5.59
